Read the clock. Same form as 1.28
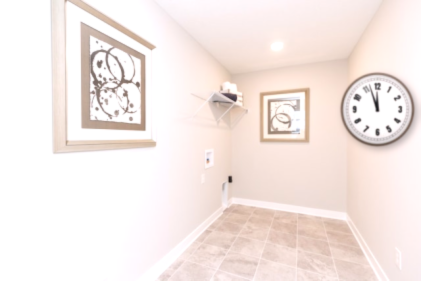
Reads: 11.57
